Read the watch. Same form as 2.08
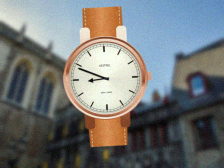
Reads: 8.49
